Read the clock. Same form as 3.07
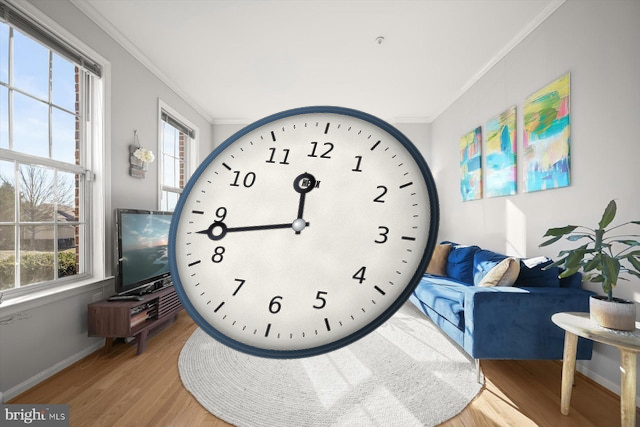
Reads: 11.43
